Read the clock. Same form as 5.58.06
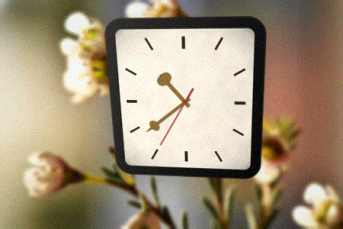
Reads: 10.38.35
